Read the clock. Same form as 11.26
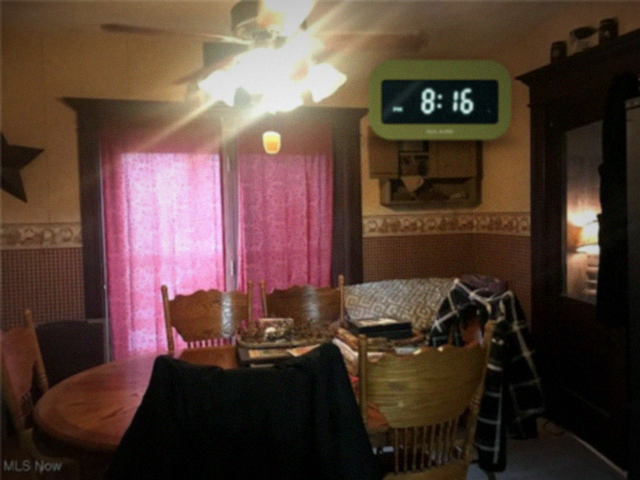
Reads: 8.16
